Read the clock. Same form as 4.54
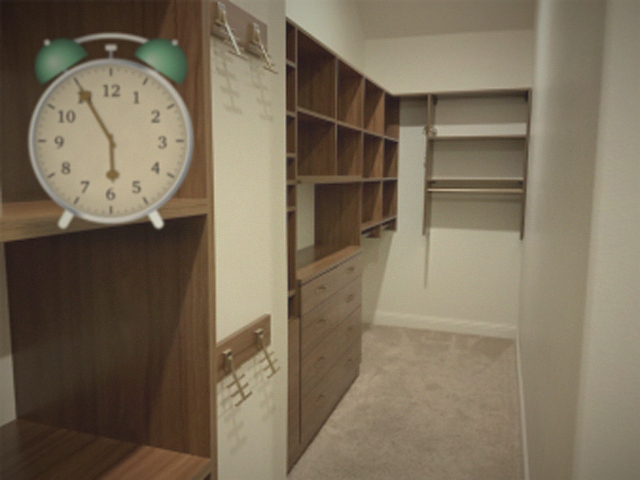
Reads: 5.55
